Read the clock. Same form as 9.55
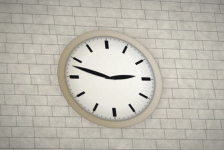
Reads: 2.48
